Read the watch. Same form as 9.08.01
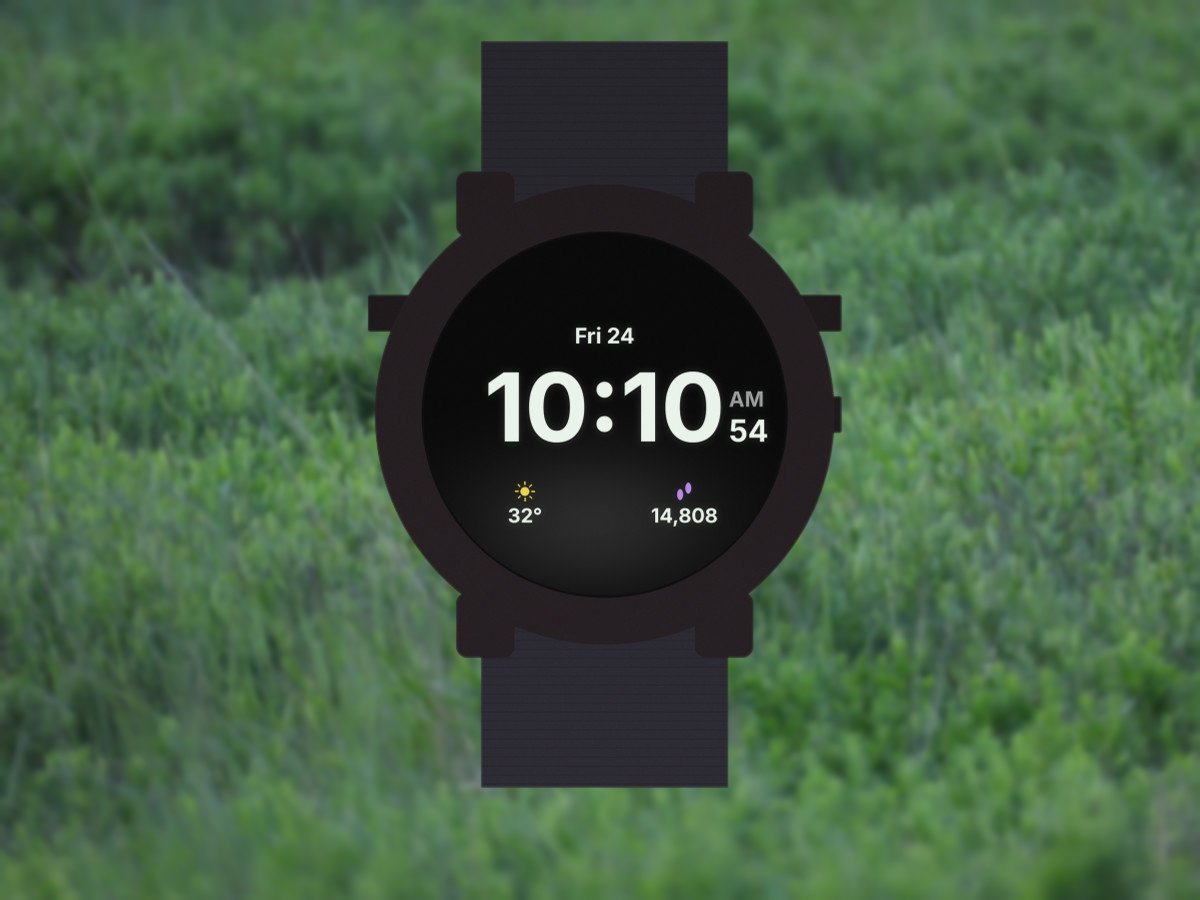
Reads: 10.10.54
